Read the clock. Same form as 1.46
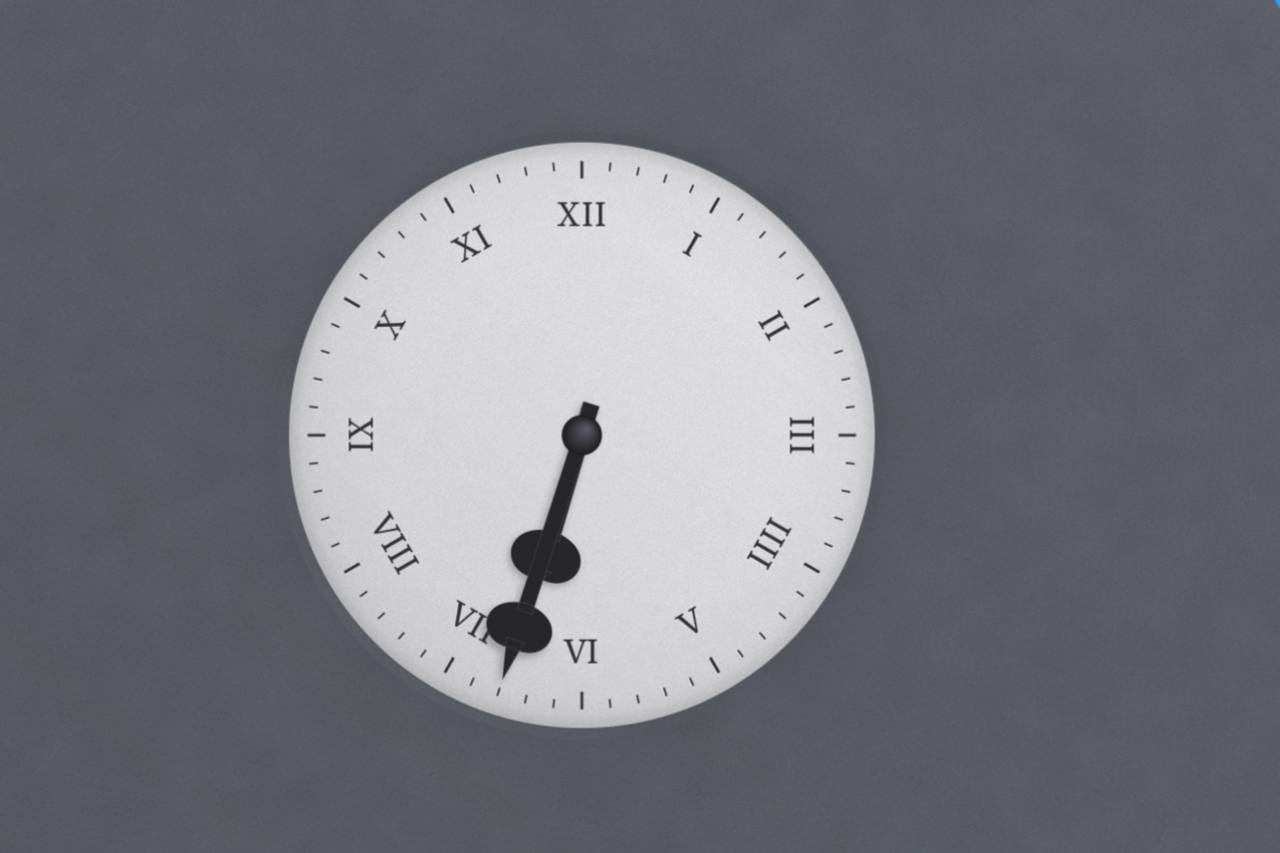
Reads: 6.33
